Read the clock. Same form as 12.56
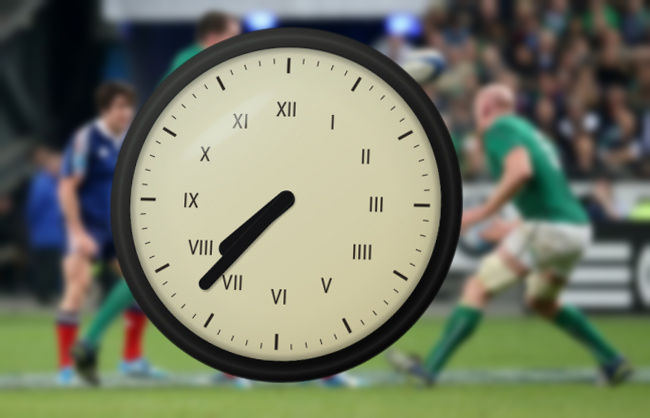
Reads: 7.37
